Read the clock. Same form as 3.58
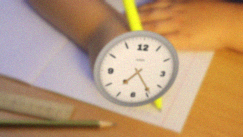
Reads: 7.24
